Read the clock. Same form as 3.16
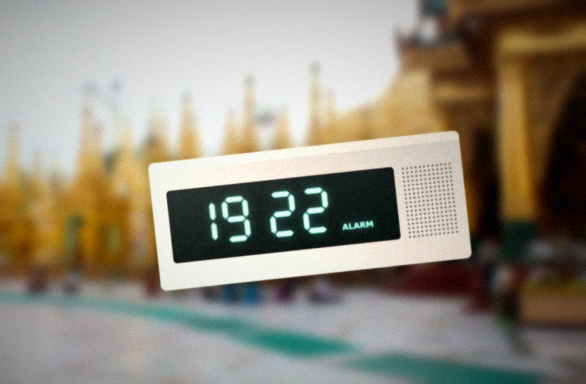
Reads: 19.22
